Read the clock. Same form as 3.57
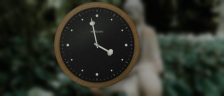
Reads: 3.58
